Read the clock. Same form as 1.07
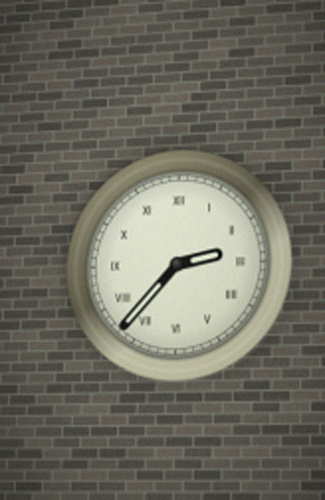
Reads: 2.37
